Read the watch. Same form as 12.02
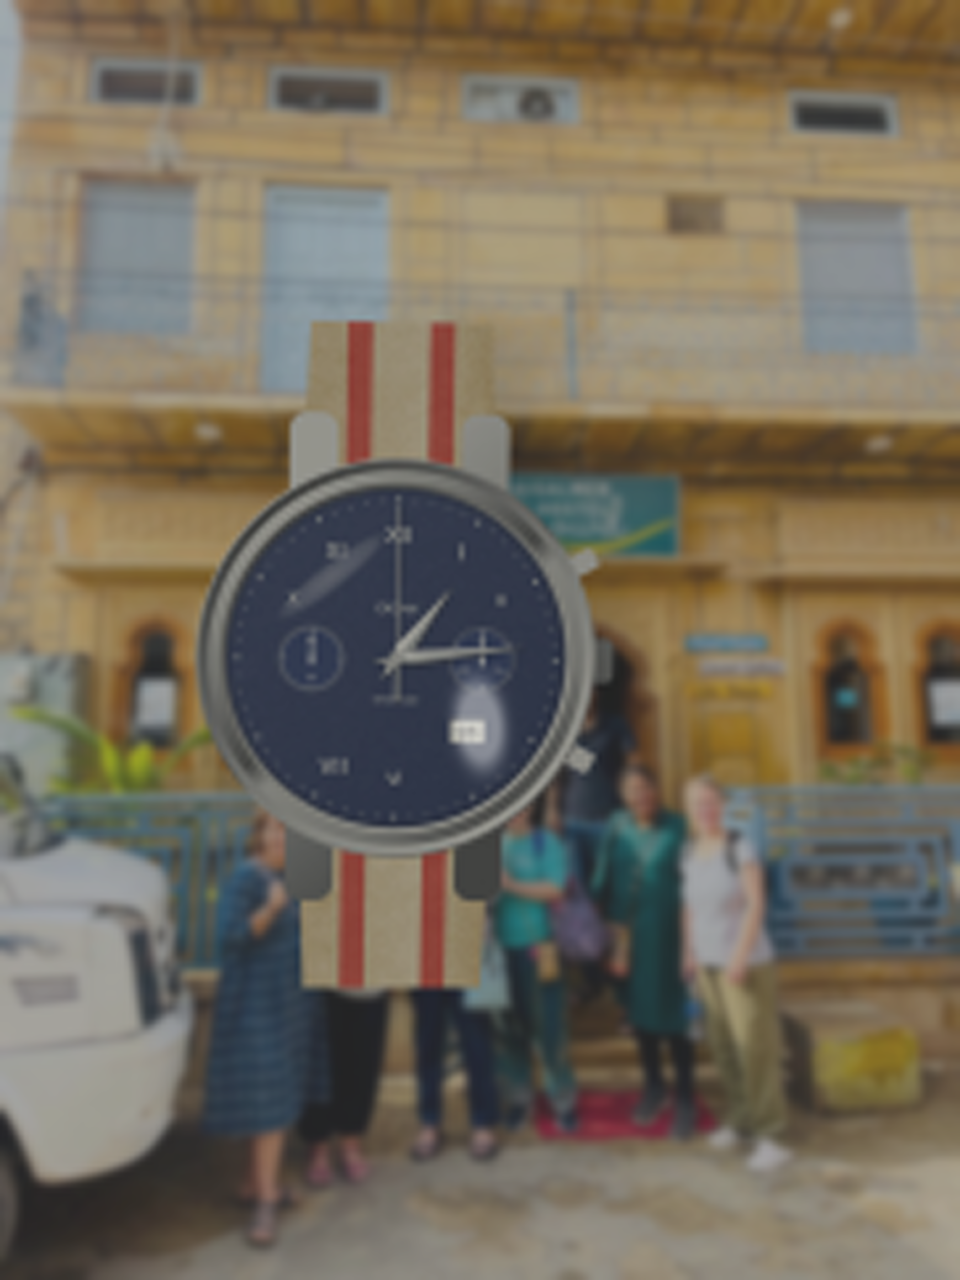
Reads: 1.14
